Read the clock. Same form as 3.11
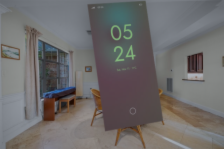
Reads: 5.24
